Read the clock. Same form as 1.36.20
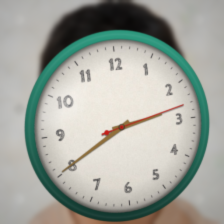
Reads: 2.40.13
